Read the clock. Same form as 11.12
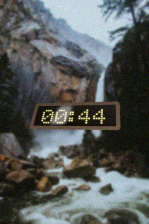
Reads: 0.44
